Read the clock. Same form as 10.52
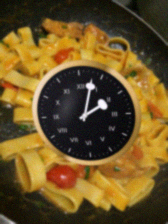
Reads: 2.03
